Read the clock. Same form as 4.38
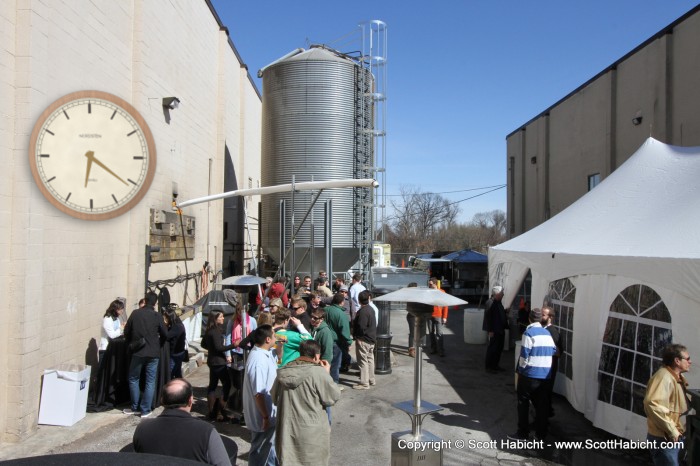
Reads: 6.21
